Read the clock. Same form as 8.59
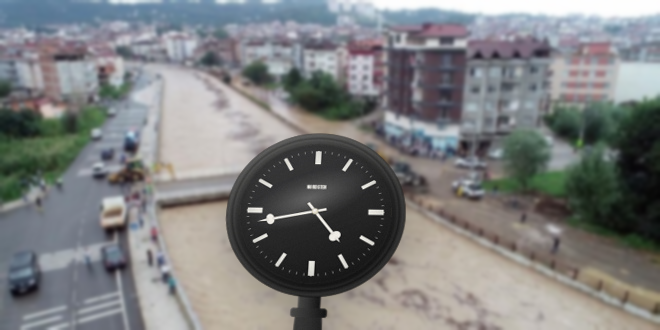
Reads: 4.43
